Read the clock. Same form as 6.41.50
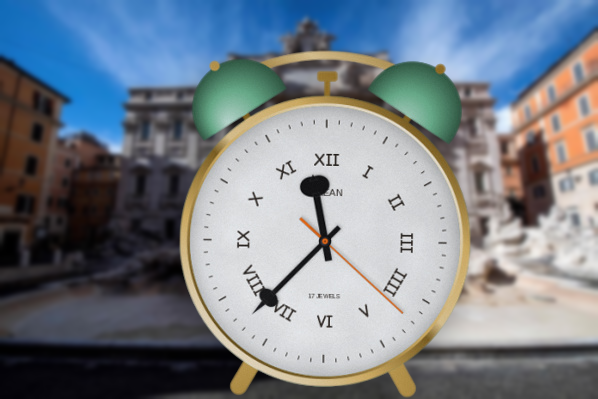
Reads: 11.37.22
